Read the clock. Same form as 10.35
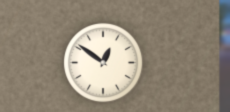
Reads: 12.51
